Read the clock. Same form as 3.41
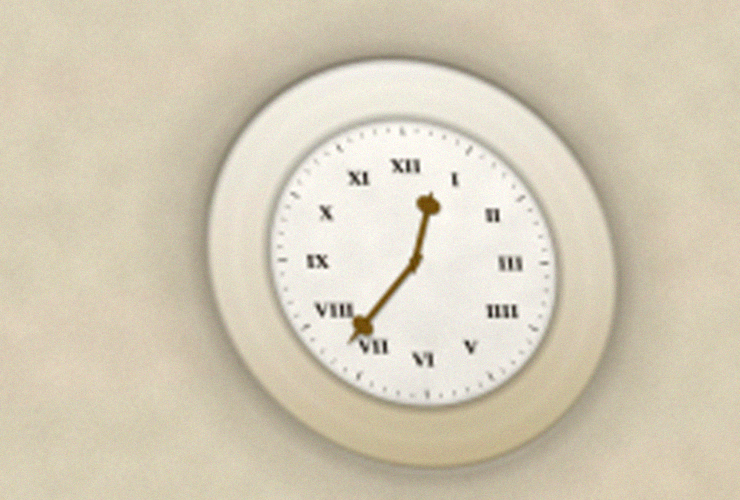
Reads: 12.37
